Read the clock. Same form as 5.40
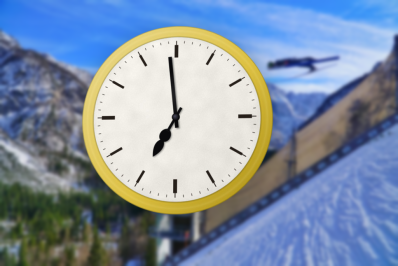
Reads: 6.59
